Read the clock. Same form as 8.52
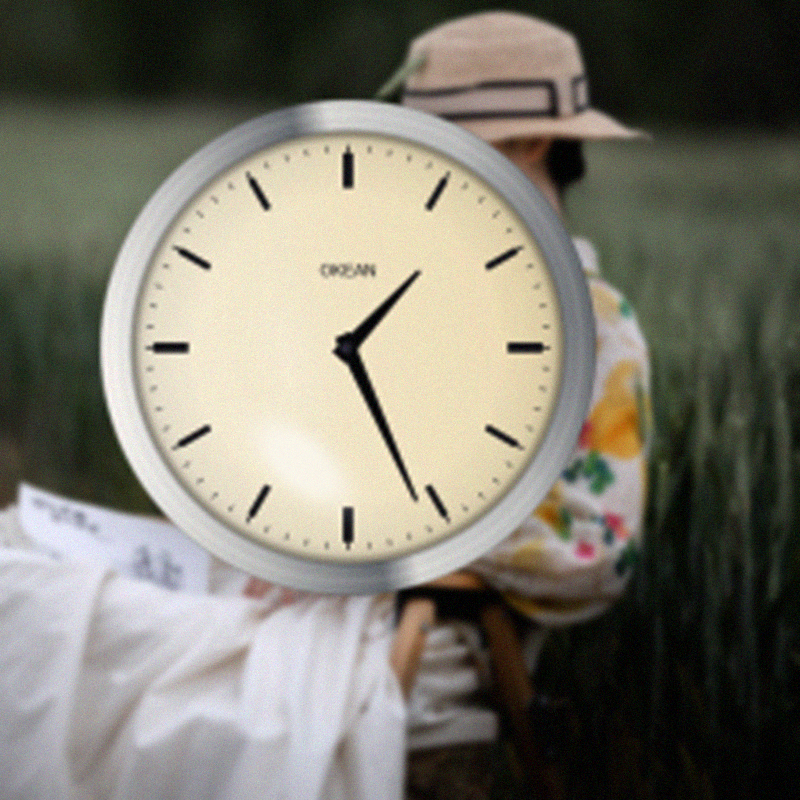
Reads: 1.26
